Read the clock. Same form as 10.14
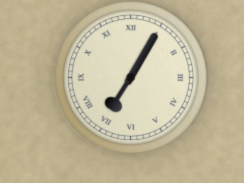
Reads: 7.05
